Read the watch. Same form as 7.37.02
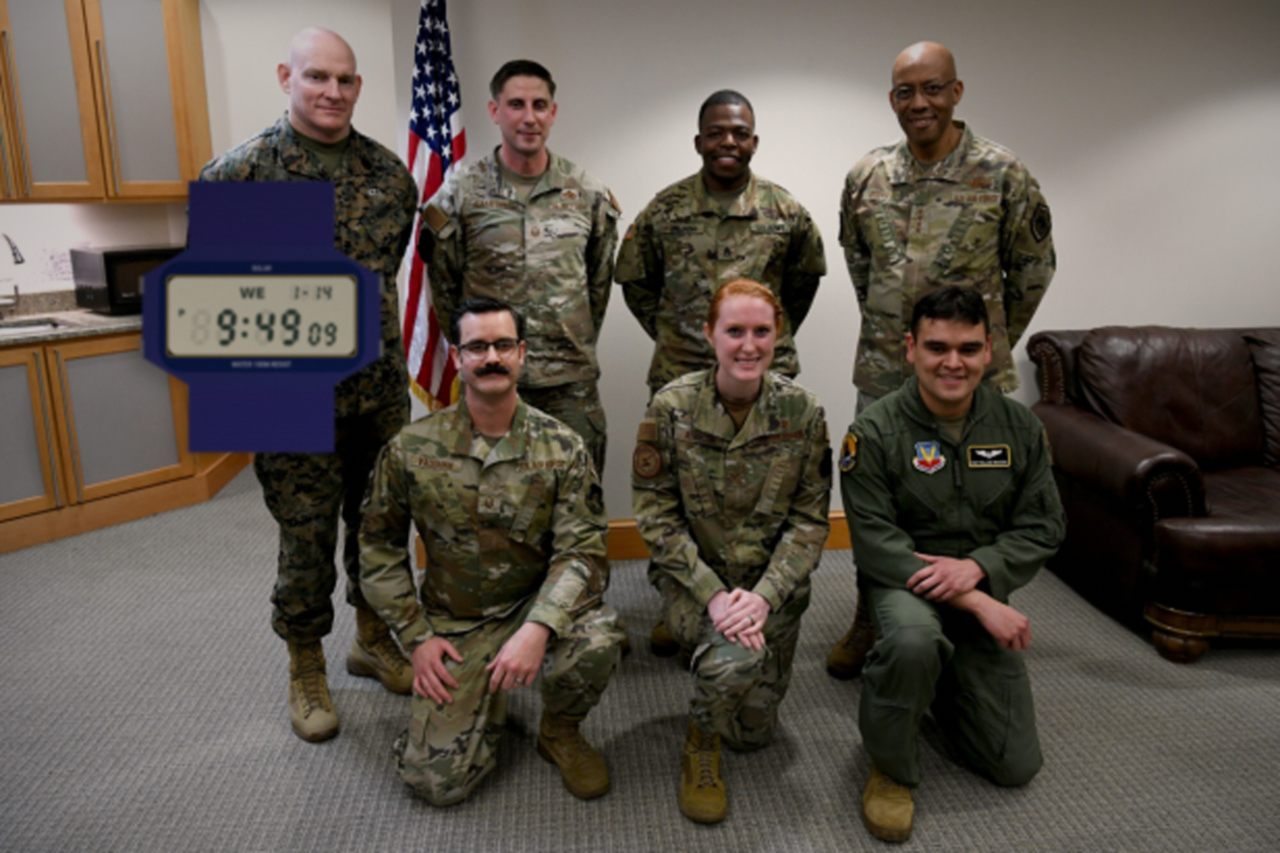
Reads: 9.49.09
